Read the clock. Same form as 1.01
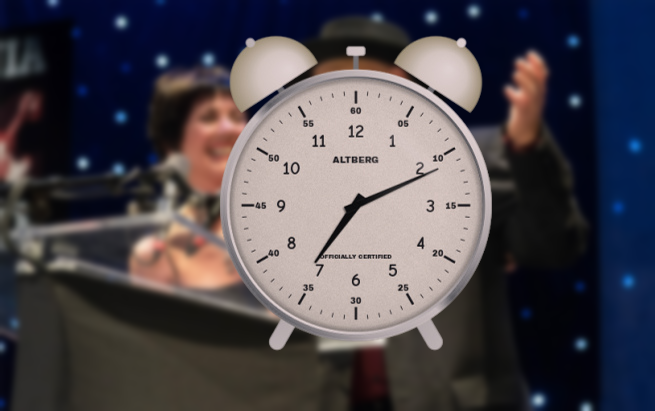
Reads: 7.11
